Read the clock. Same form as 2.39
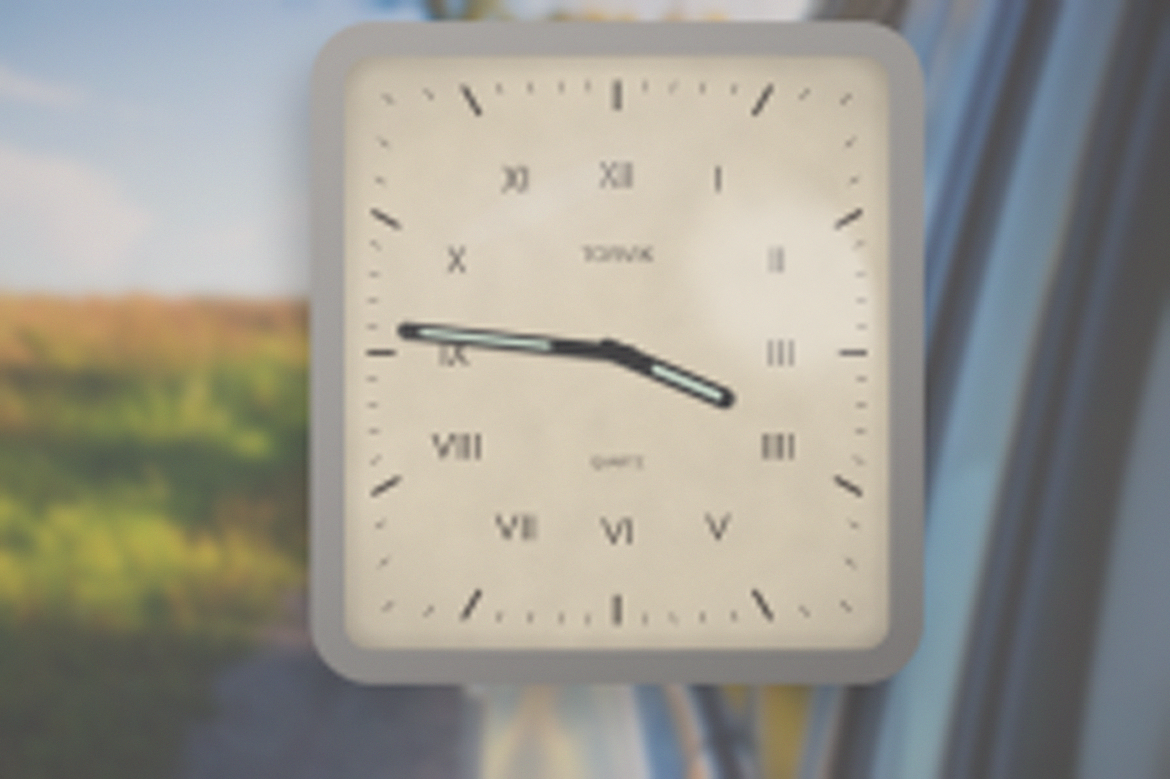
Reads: 3.46
